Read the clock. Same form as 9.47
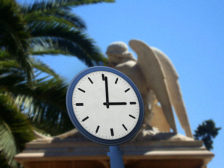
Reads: 3.01
